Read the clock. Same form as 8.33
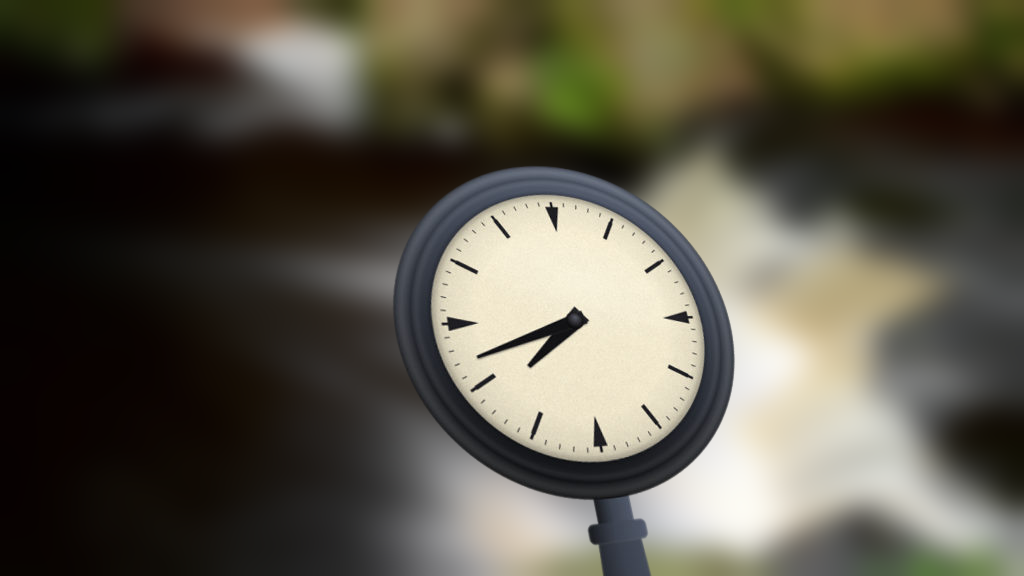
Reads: 7.42
